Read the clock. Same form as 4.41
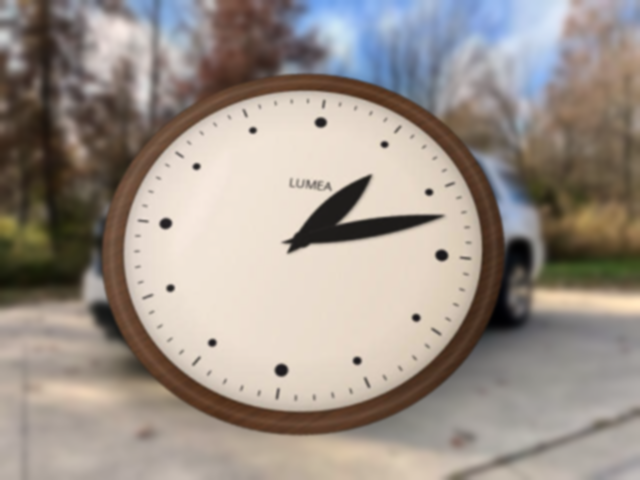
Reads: 1.12
